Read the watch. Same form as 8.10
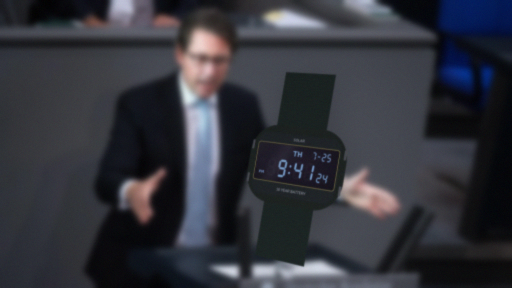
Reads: 9.41
